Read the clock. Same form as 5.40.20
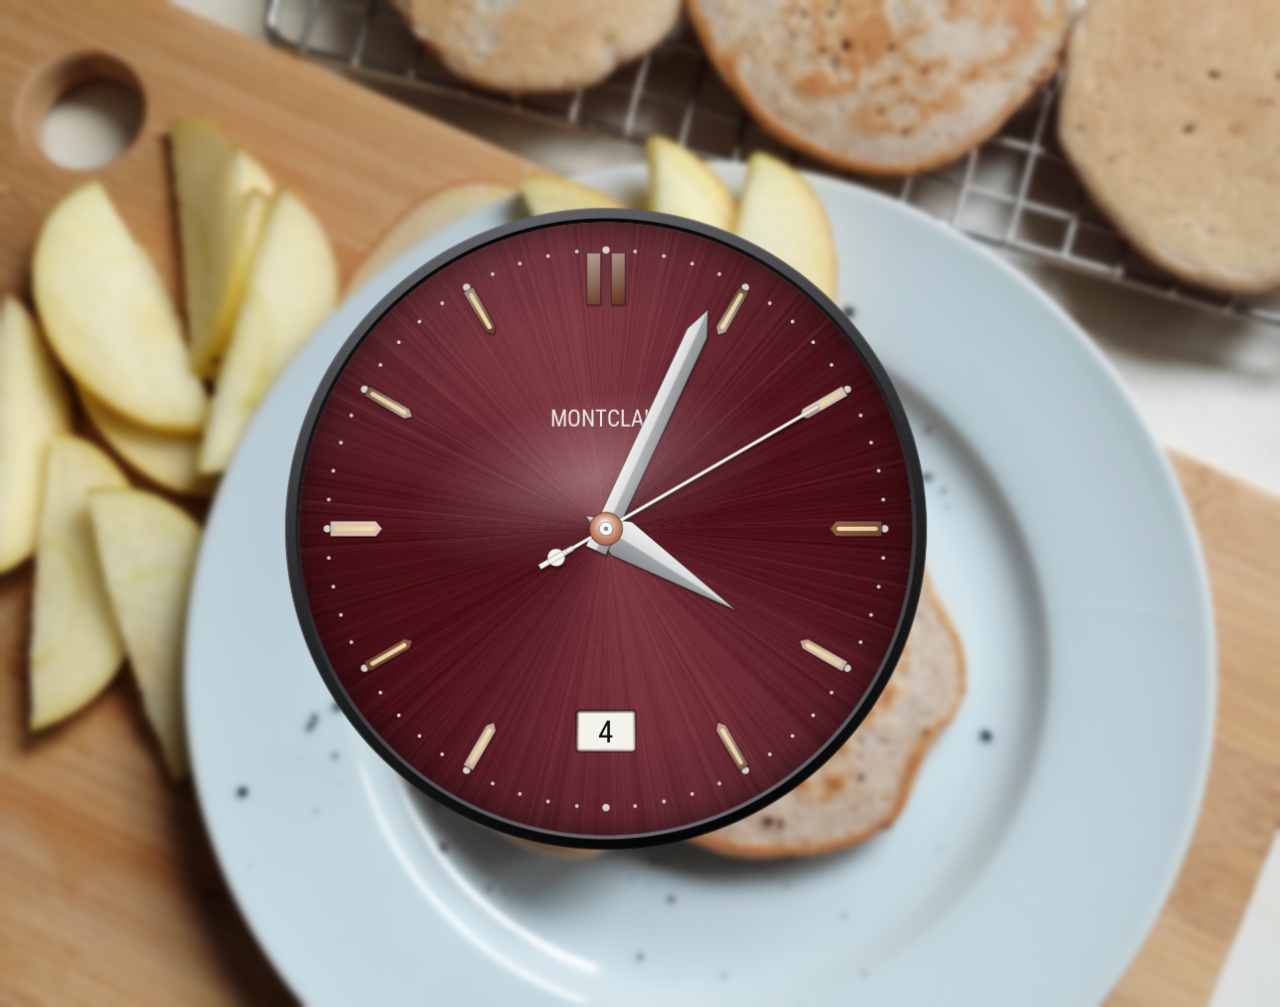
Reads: 4.04.10
